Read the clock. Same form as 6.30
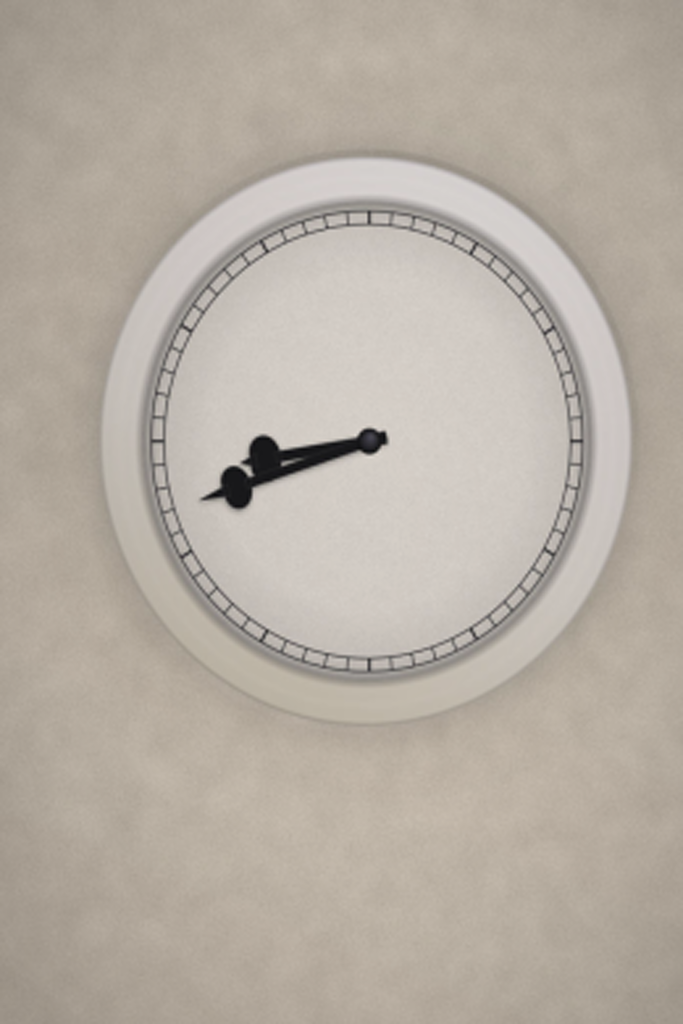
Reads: 8.42
